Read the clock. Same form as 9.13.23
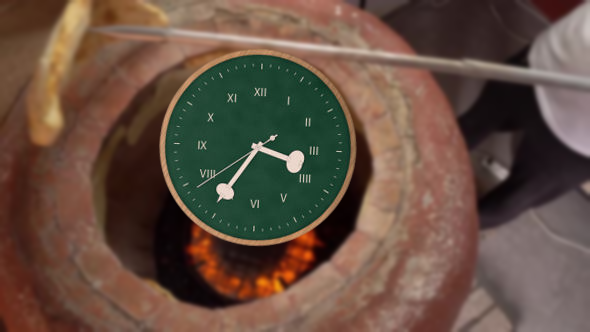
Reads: 3.35.39
